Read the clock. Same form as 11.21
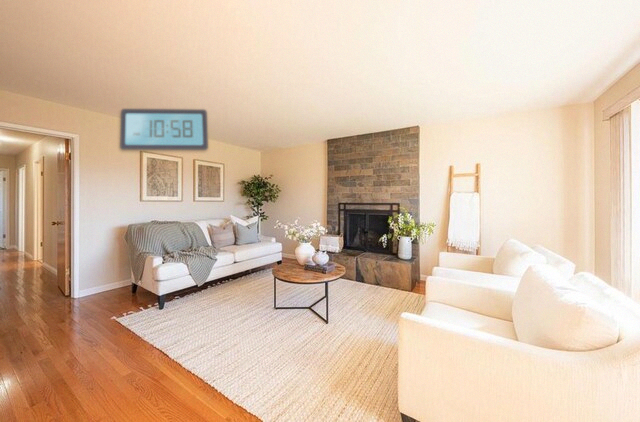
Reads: 10.58
